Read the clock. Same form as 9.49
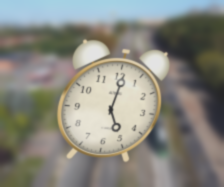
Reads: 5.01
